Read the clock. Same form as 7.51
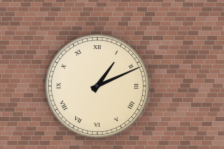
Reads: 1.11
